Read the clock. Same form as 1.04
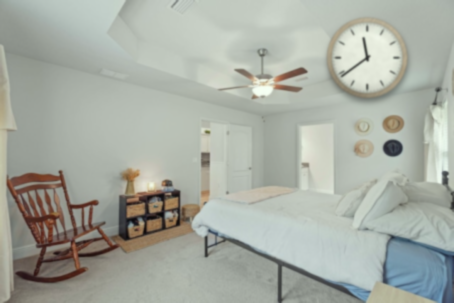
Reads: 11.39
